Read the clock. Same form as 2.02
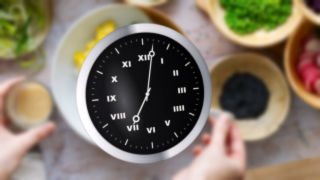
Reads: 7.02
